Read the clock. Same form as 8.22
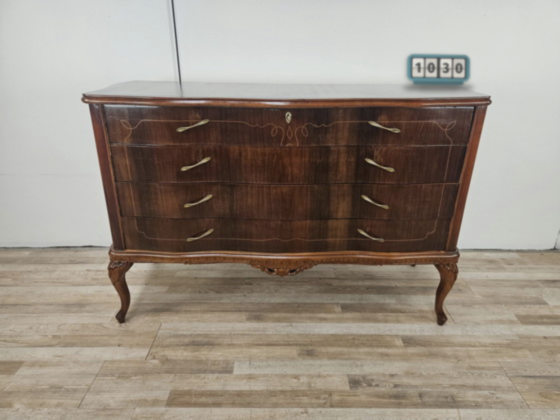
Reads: 10.30
